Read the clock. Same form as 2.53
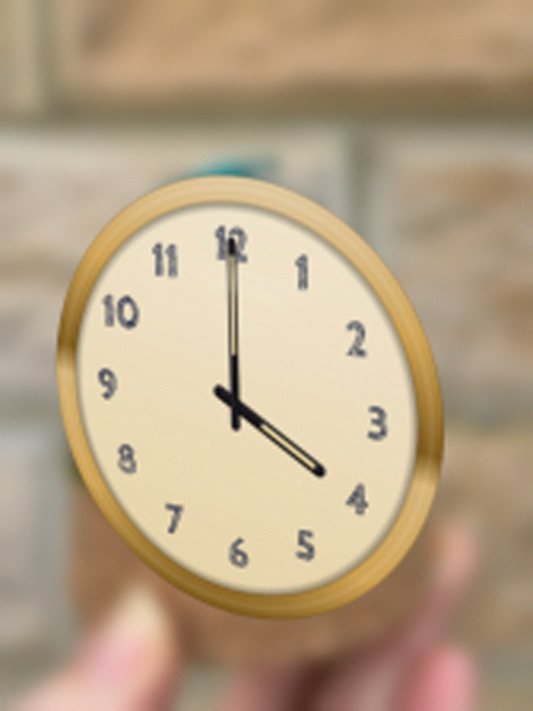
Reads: 4.00
